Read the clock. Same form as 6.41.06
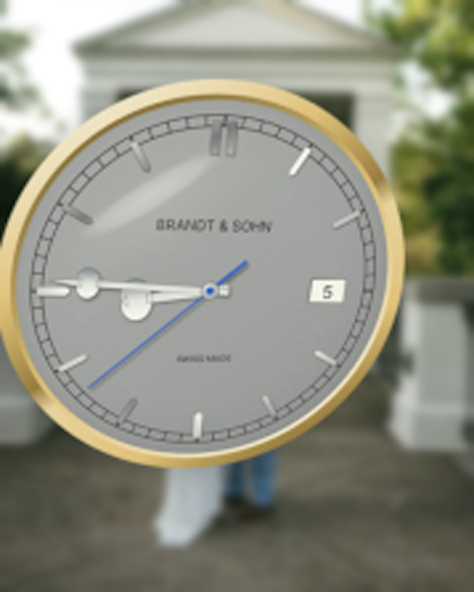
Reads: 8.45.38
